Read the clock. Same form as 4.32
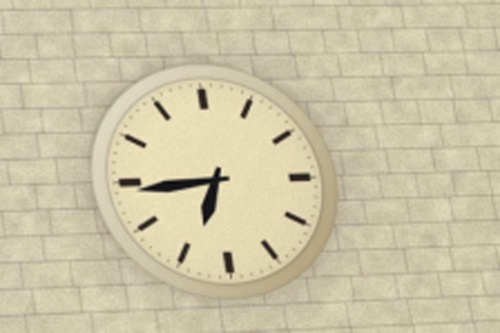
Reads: 6.44
